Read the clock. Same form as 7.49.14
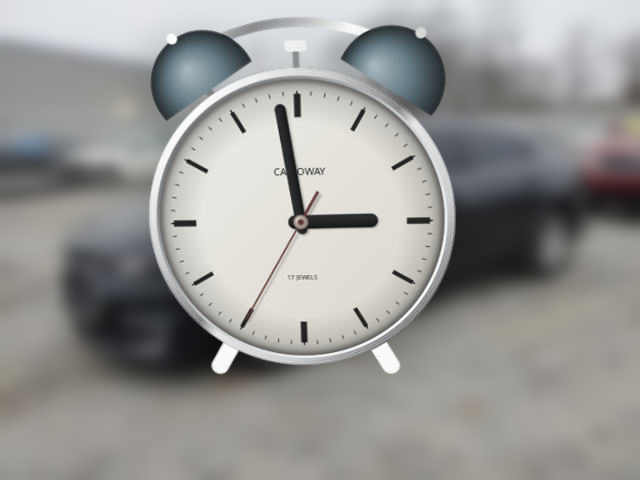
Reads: 2.58.35
